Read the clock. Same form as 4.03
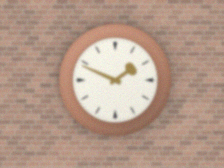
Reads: 1.49
